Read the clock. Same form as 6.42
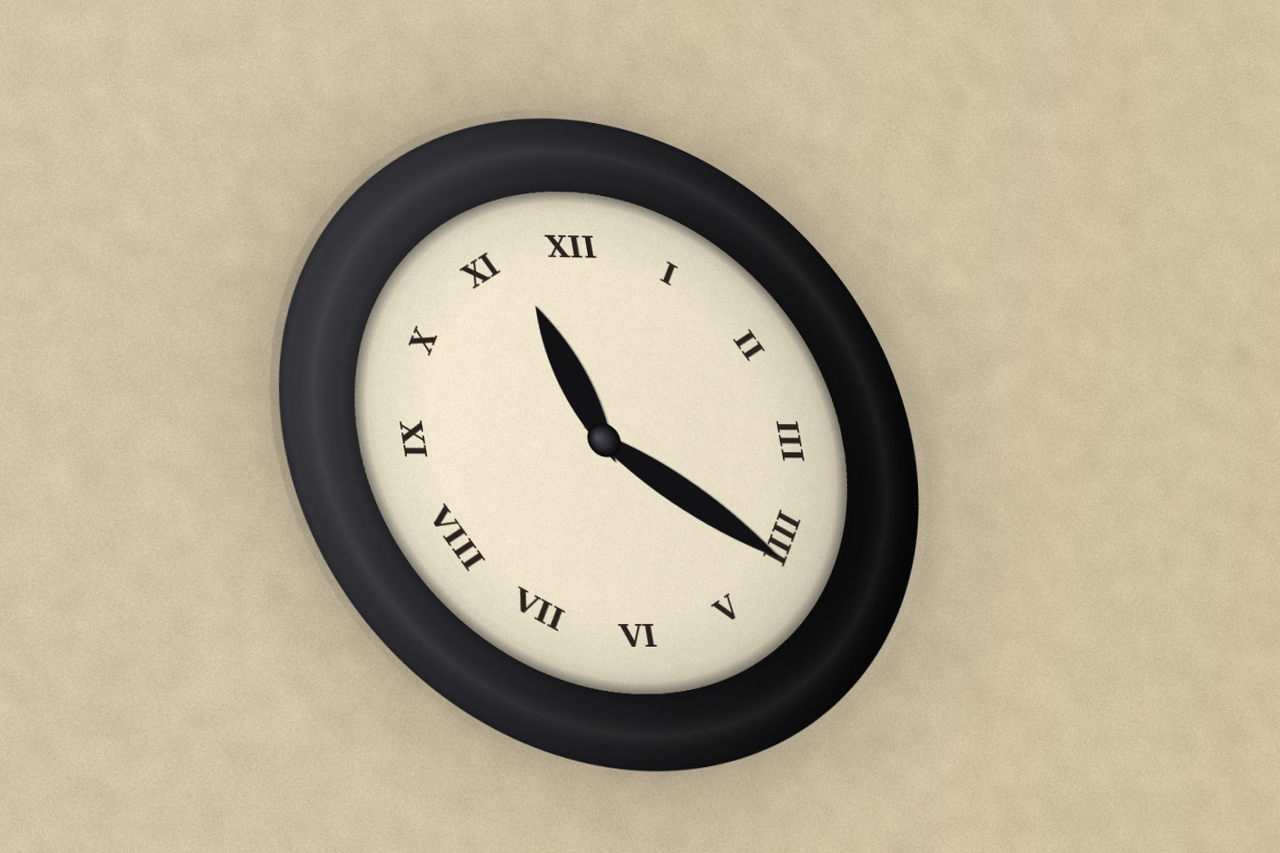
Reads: 11.21
